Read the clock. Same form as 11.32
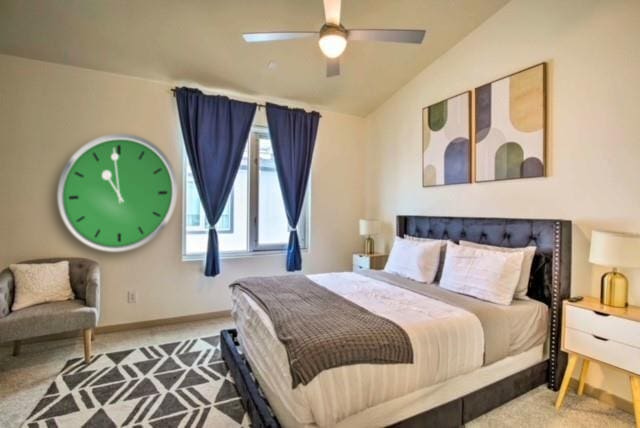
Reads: 10.59
